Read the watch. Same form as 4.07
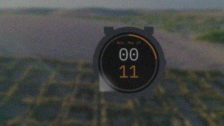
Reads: 0.11
